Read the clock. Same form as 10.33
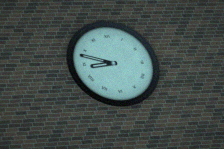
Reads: 8.48
